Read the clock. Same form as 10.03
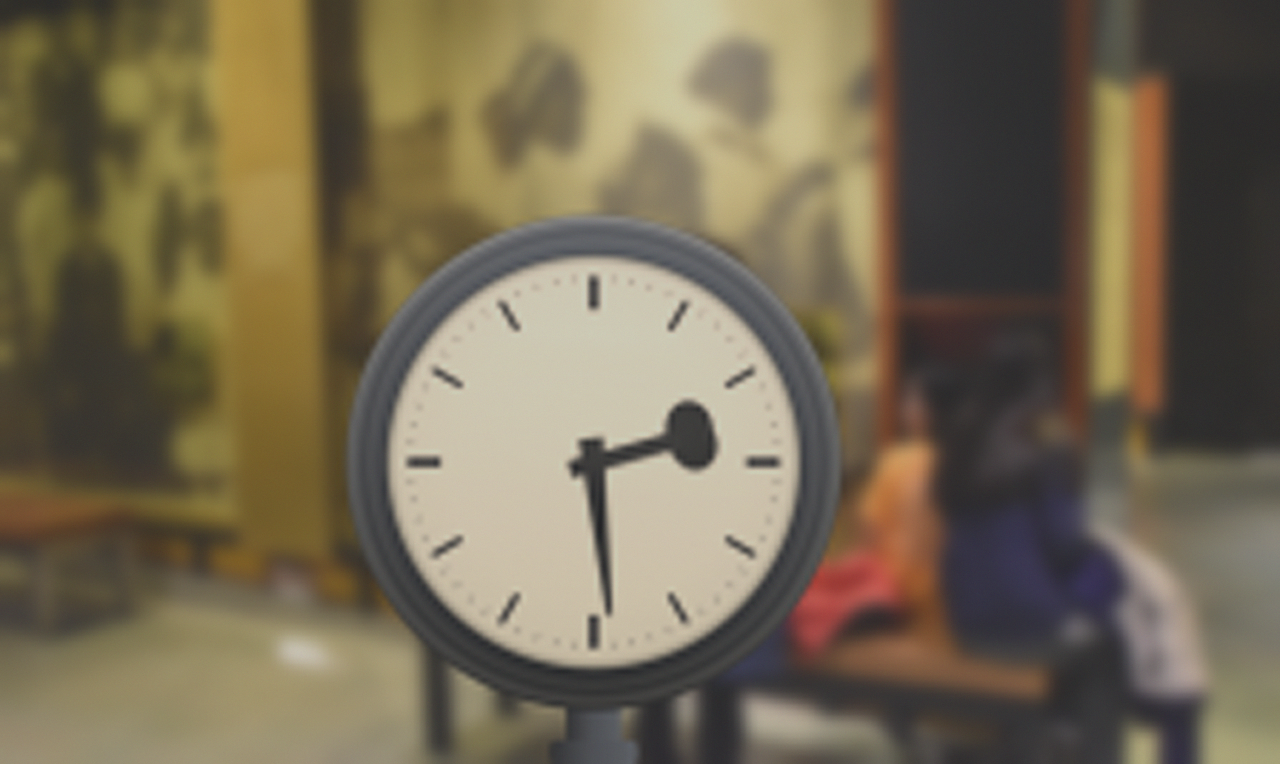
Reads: 2.29
